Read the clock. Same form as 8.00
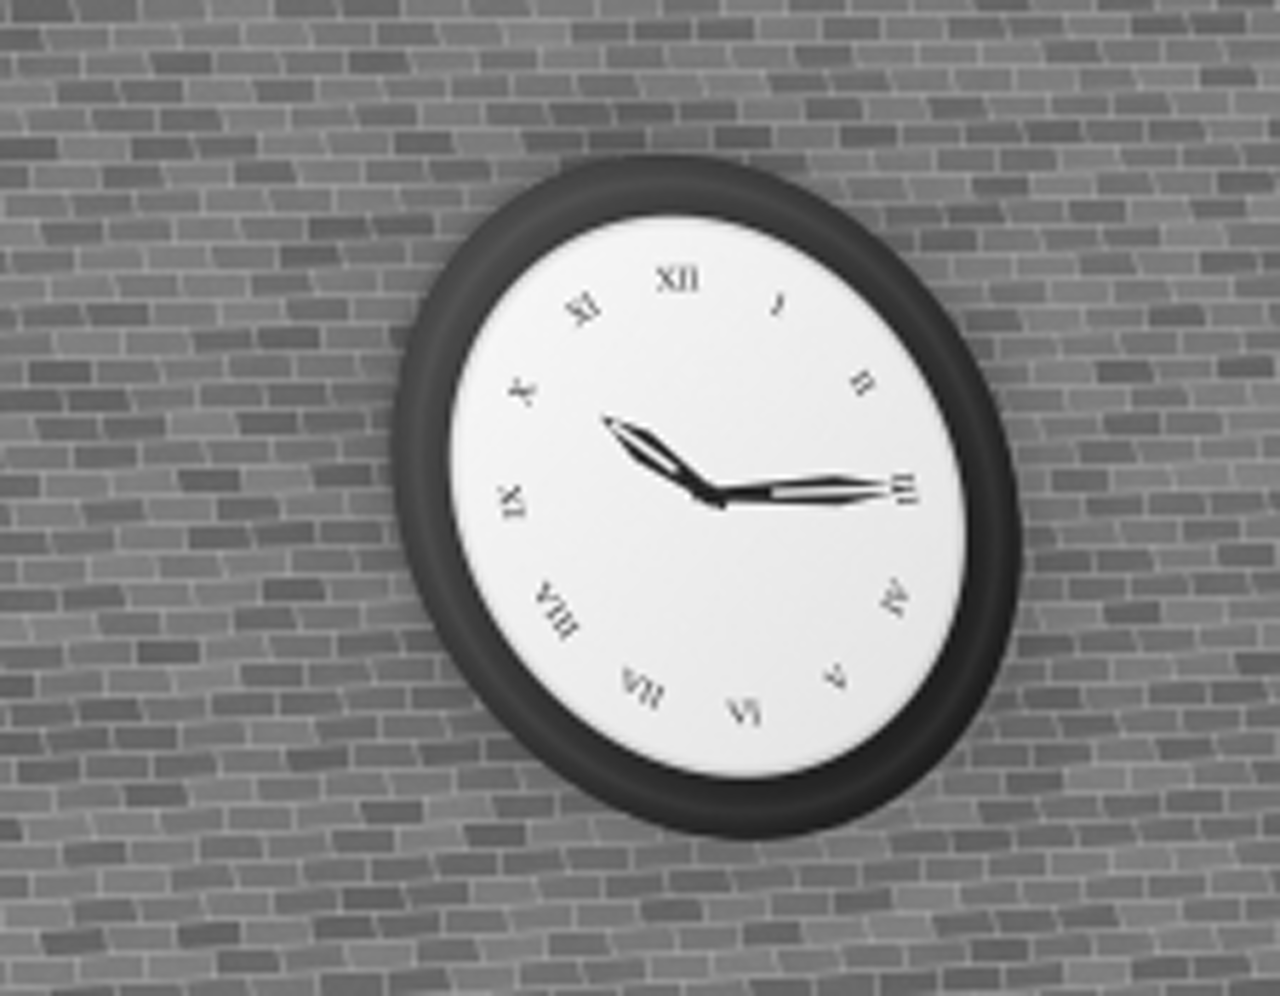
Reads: 10.15
